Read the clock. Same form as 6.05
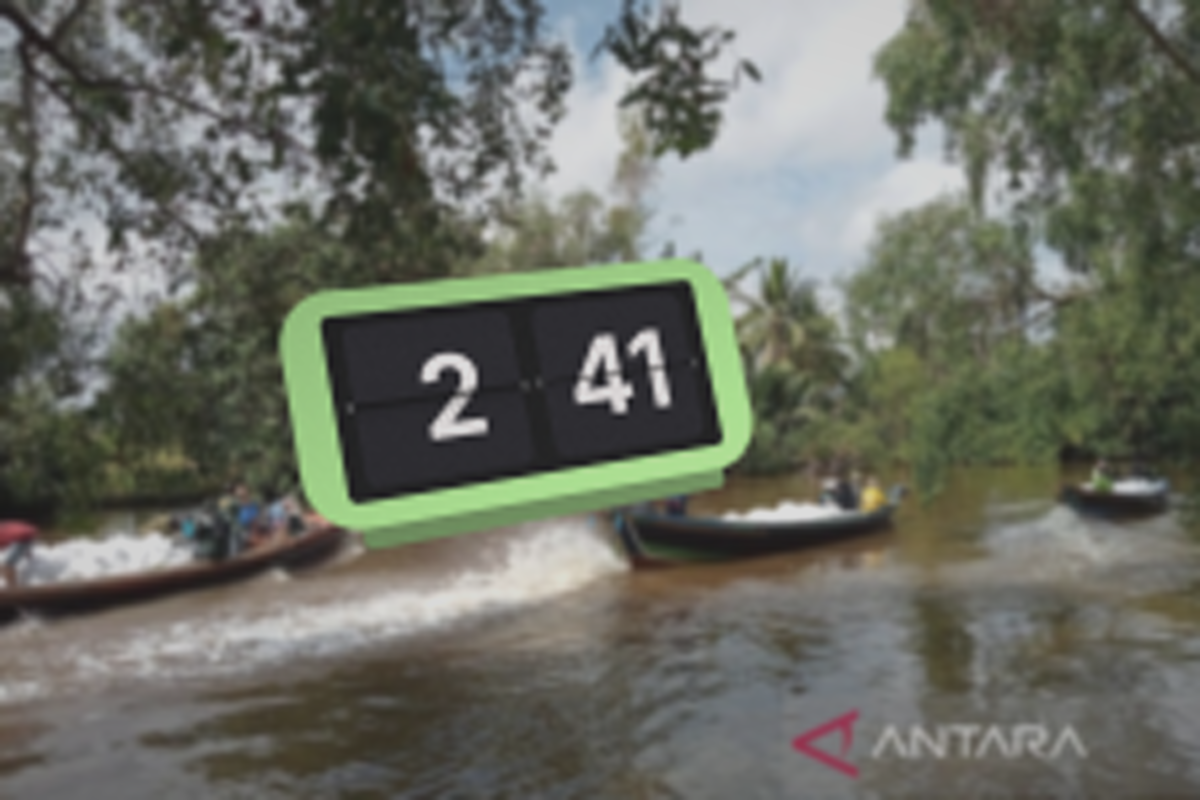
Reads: 2.41
